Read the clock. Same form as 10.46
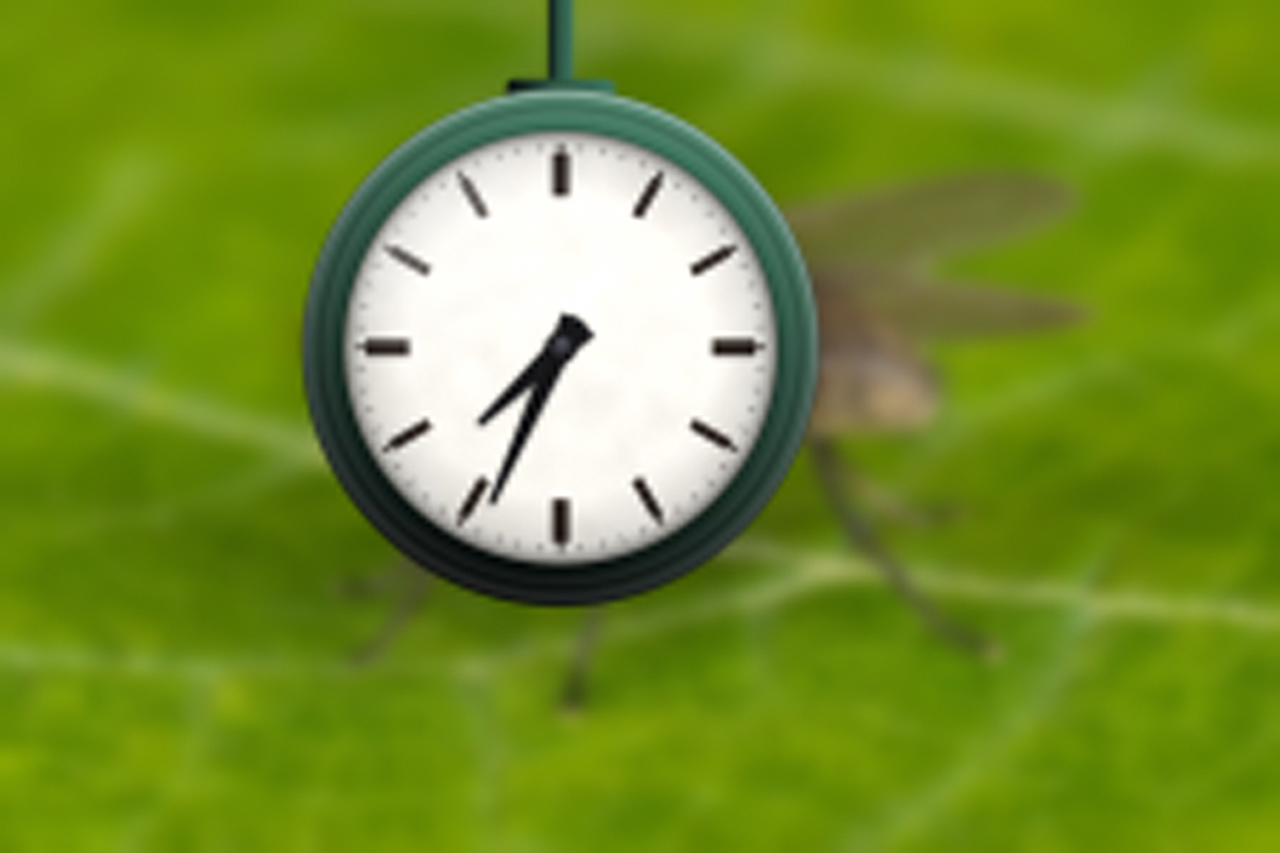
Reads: 7.34
